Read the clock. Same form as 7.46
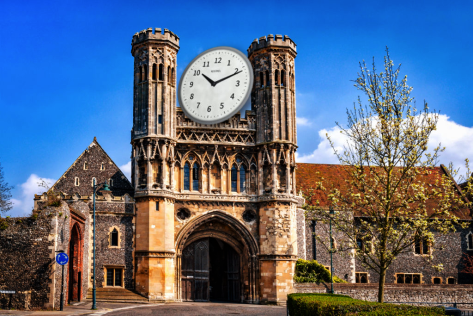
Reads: 10.11
